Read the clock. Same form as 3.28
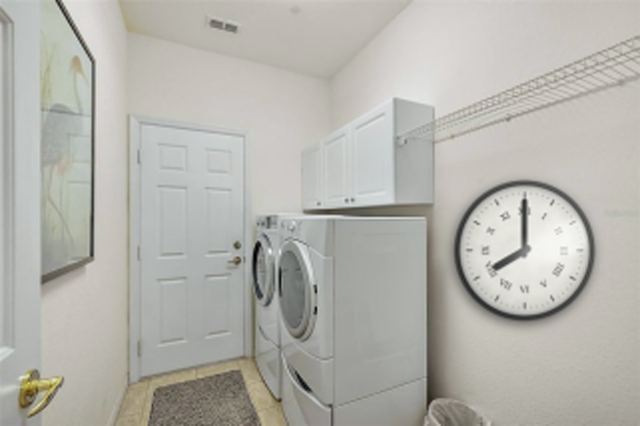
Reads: 8.00
